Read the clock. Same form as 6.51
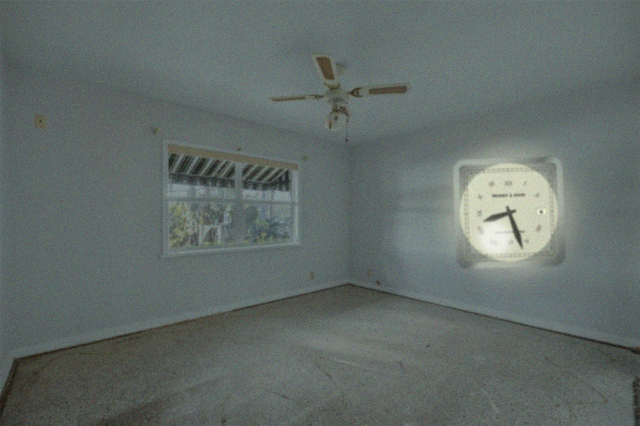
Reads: 8.27
